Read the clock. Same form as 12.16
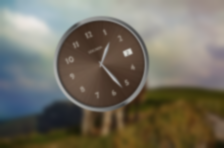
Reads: 1.27
